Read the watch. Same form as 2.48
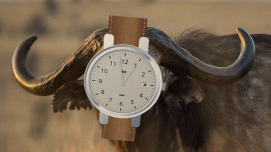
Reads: 12.58
